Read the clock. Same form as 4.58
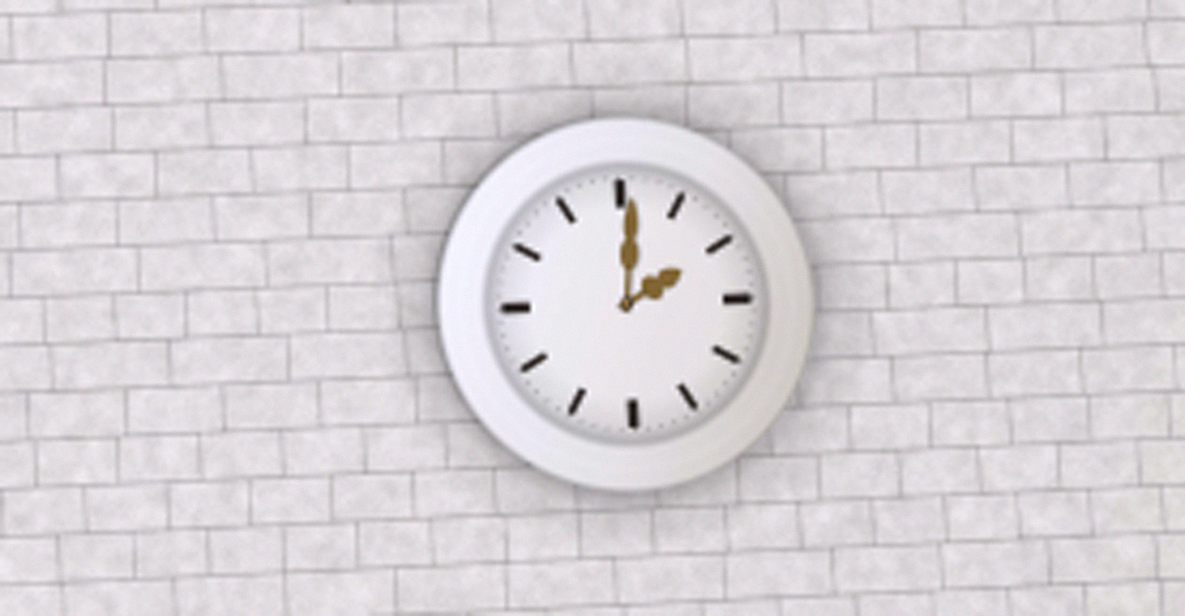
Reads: 2.01
